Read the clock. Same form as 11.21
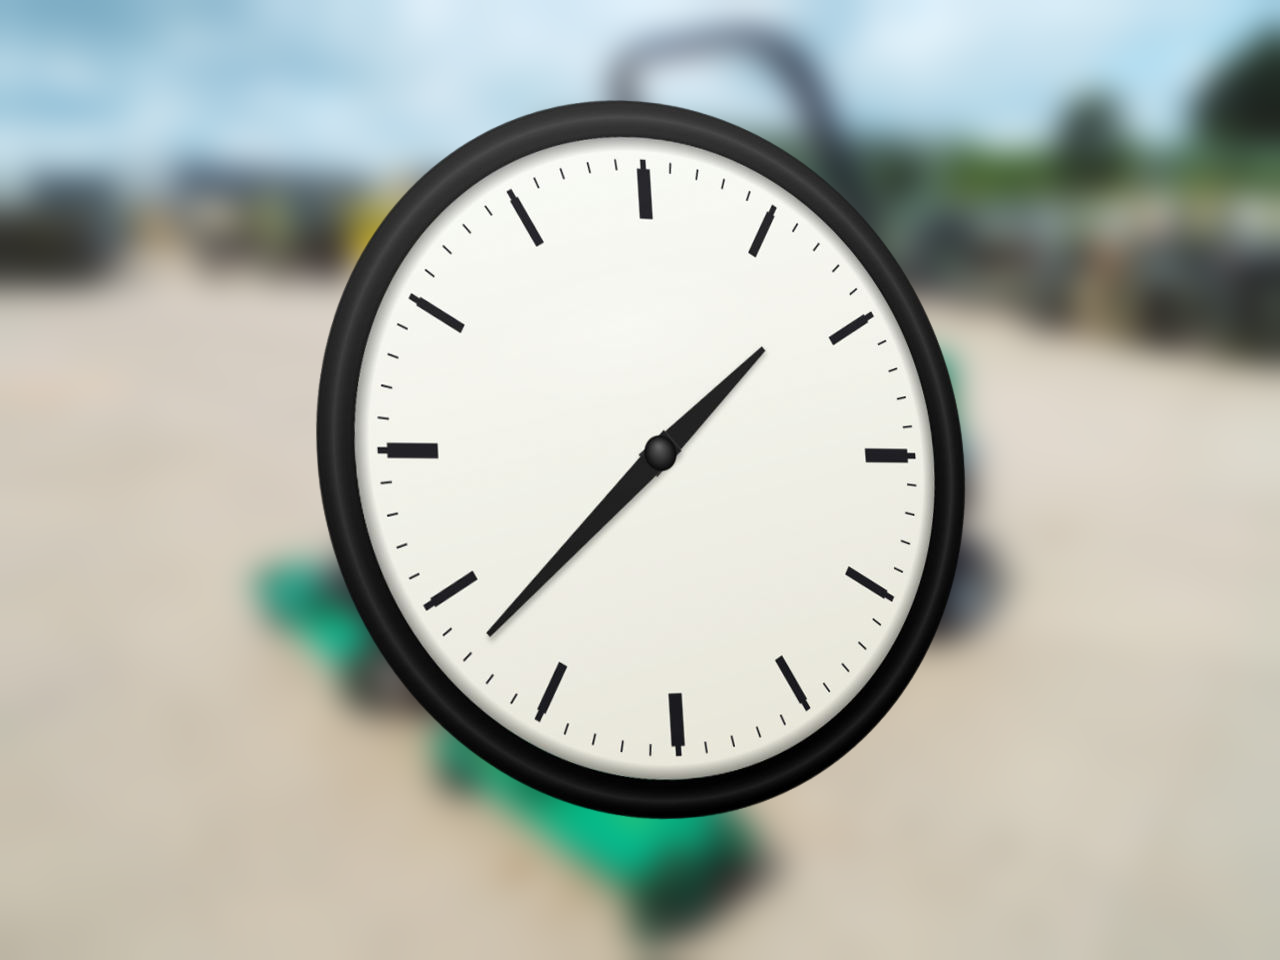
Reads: 1.38
